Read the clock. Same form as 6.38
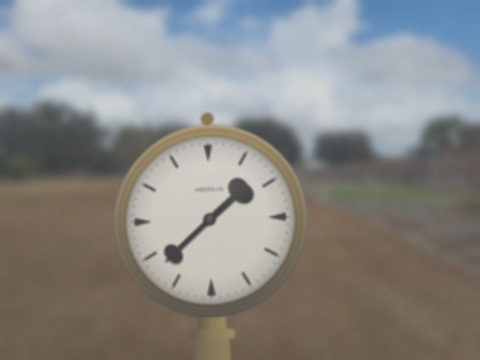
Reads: 1.38
